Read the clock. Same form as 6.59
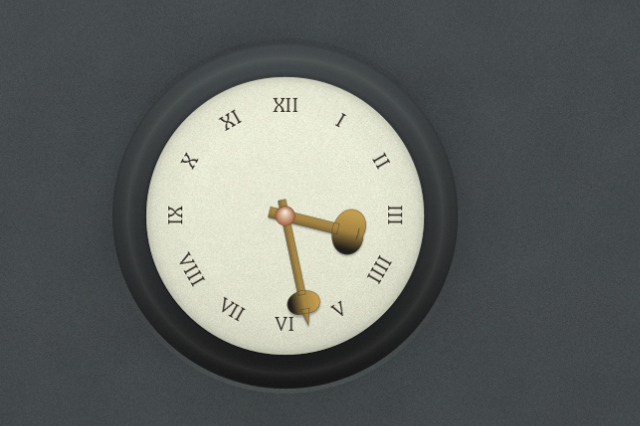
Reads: 3.28
